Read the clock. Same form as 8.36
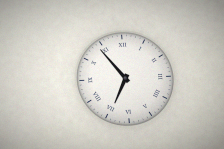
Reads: 6.54
